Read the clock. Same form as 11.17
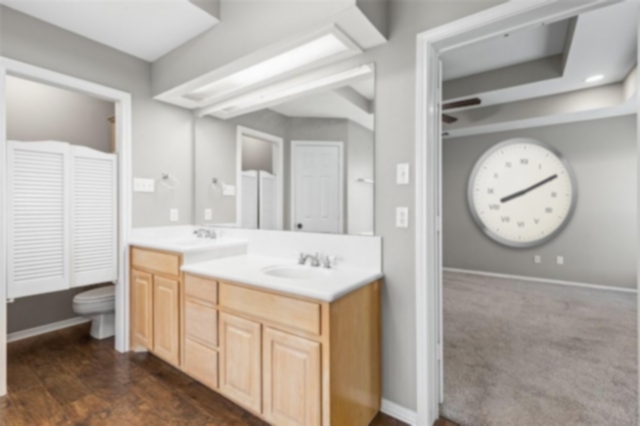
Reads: 8.10
